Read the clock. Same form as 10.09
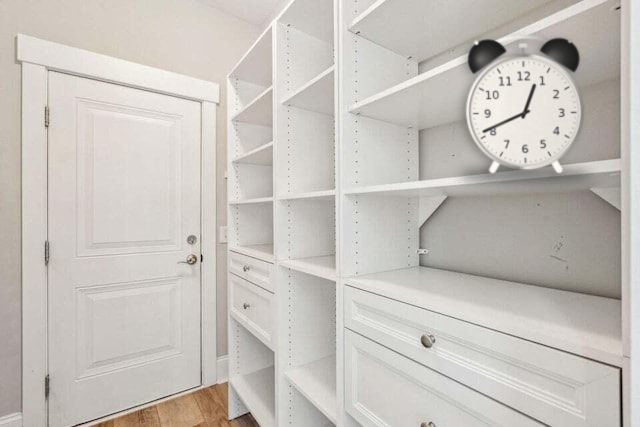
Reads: 12.41
